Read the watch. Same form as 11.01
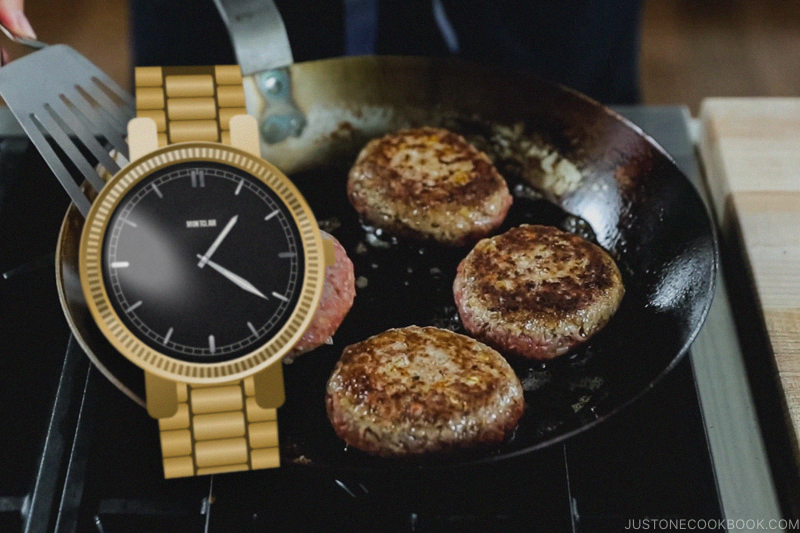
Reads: 1.21
